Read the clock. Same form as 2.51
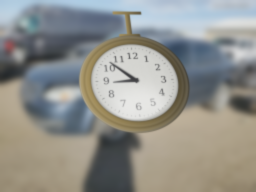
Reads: 8.52
